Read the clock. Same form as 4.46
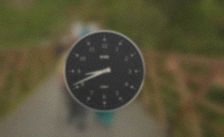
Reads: 8.41
